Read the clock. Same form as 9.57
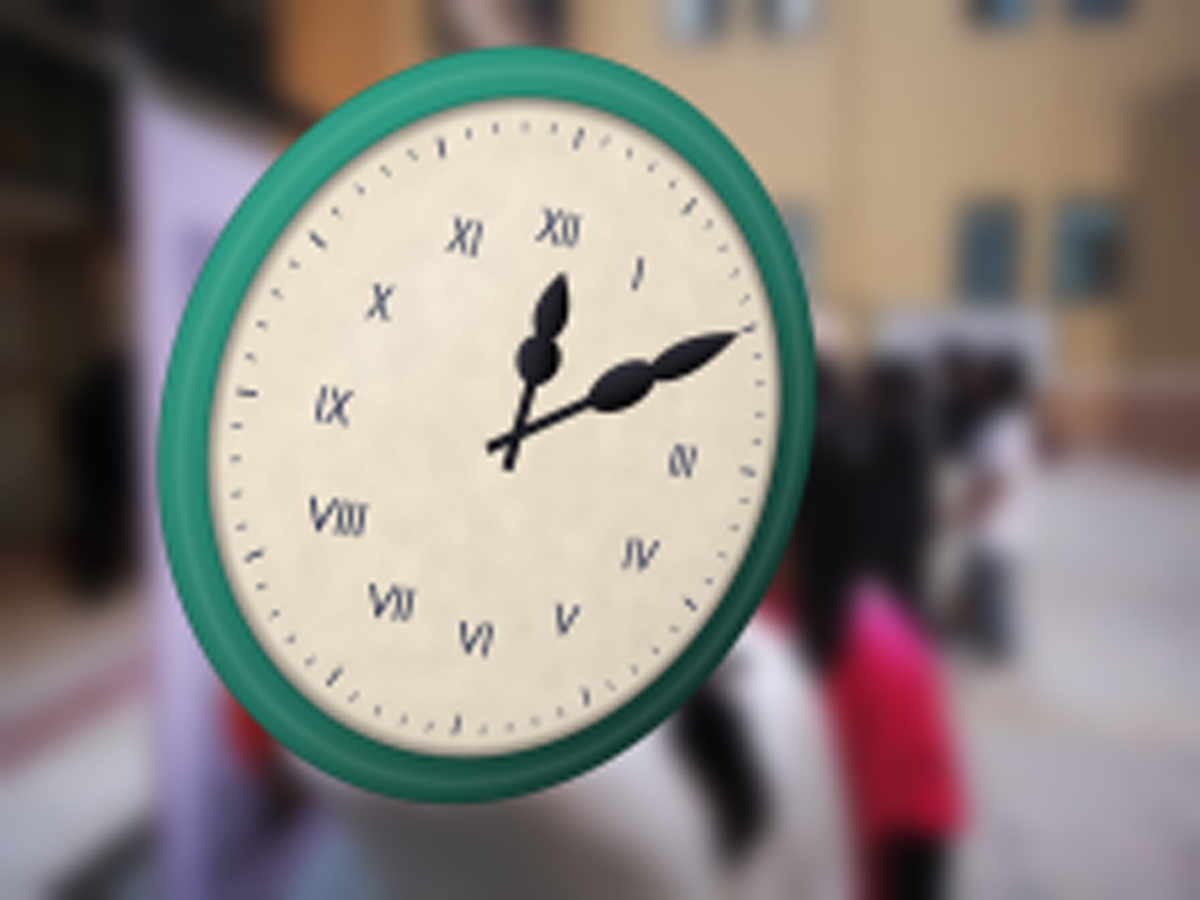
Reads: 12.10
